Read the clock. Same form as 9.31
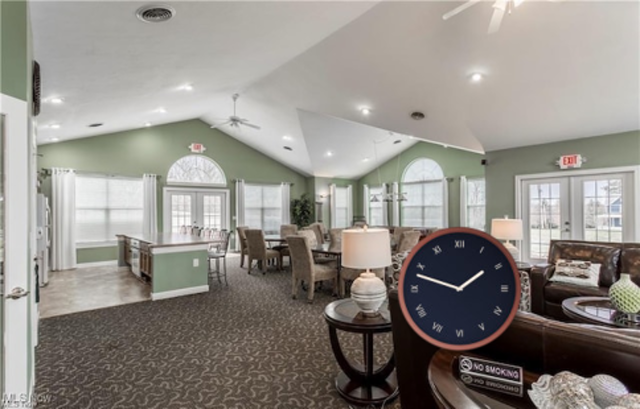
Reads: 1.48
